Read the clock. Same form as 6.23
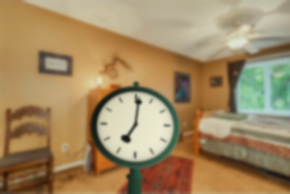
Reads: 7.01
